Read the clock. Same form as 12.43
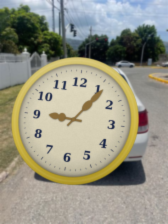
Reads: 9.06
